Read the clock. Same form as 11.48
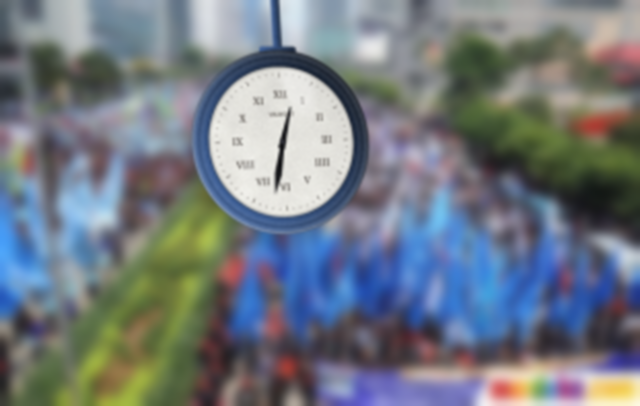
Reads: 12.32
